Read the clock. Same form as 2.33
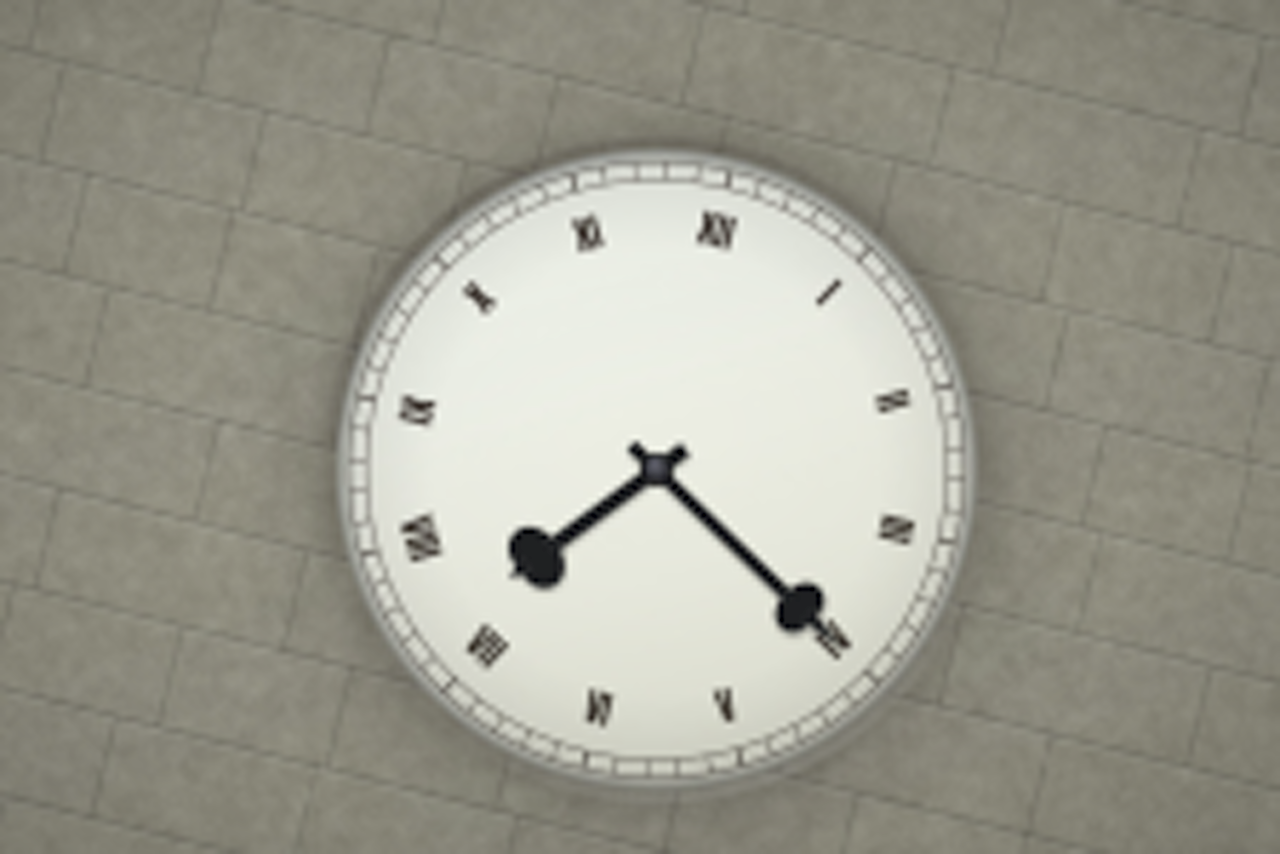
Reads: 7.20
